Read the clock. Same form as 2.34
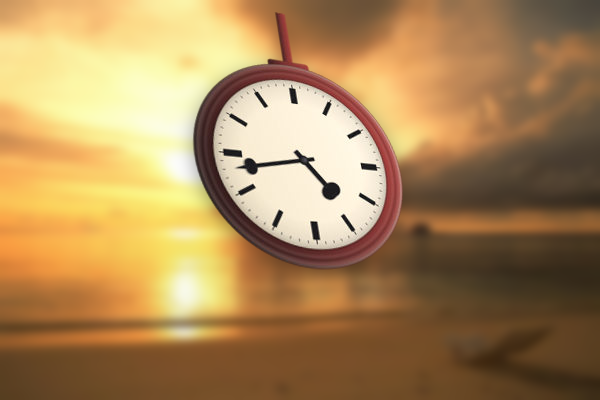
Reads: 4.43
